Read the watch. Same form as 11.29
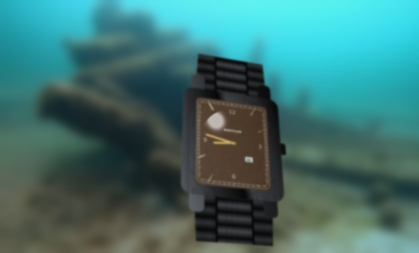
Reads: 8.47
